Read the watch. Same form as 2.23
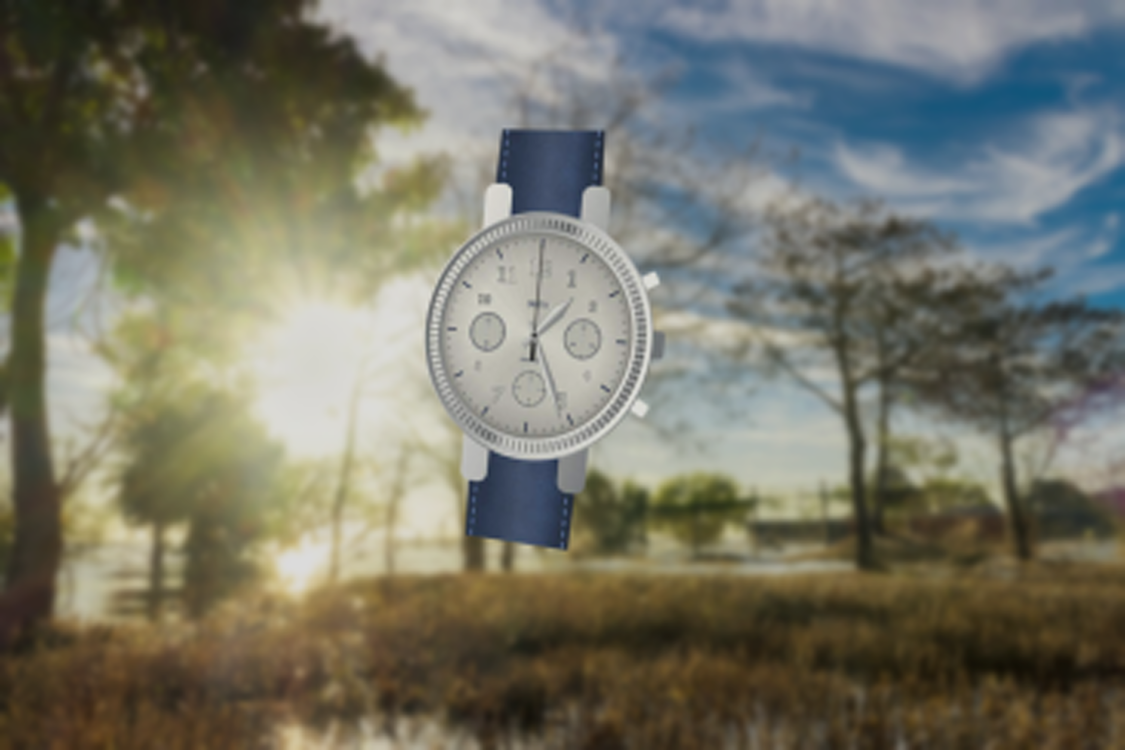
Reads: 1.26
